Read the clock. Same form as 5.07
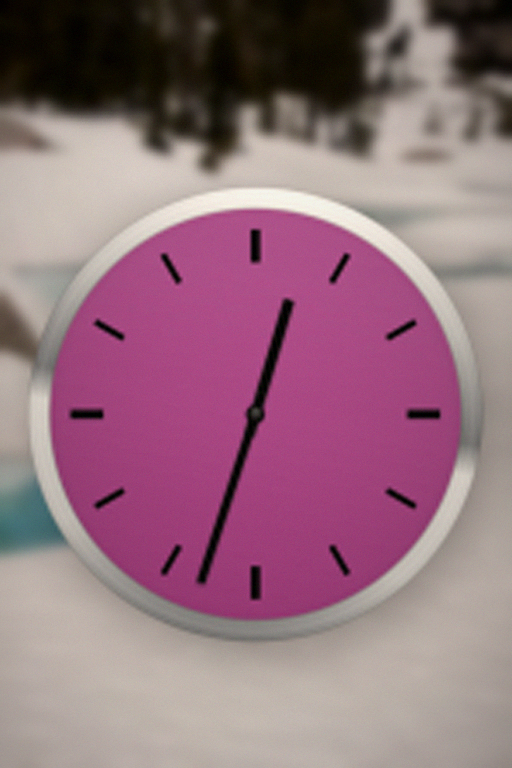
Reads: 12.33
